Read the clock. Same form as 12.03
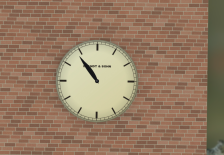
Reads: 10.54
